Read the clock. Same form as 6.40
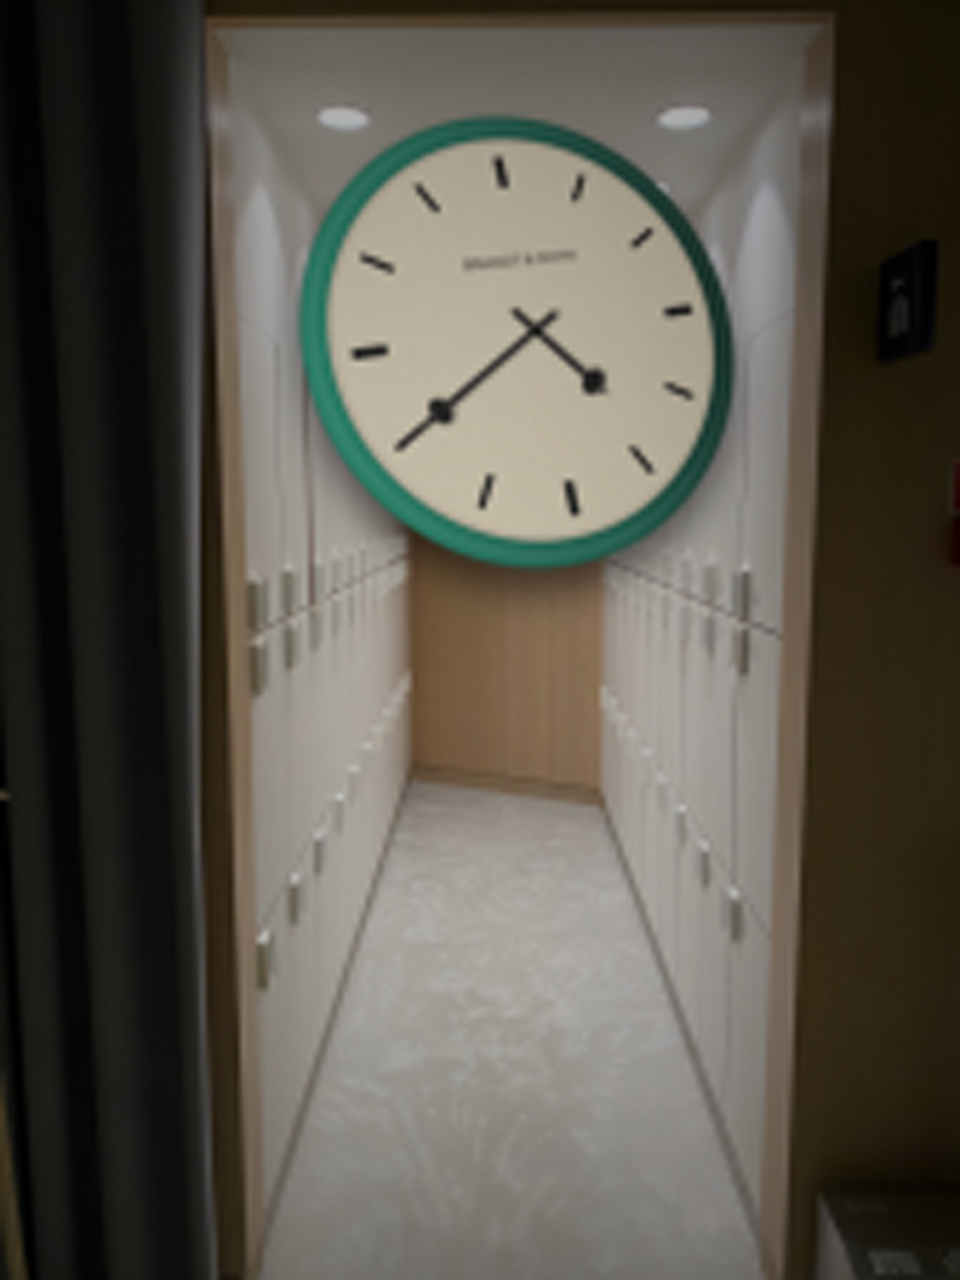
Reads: 4.40
